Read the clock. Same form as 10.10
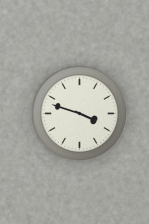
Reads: 3.48
